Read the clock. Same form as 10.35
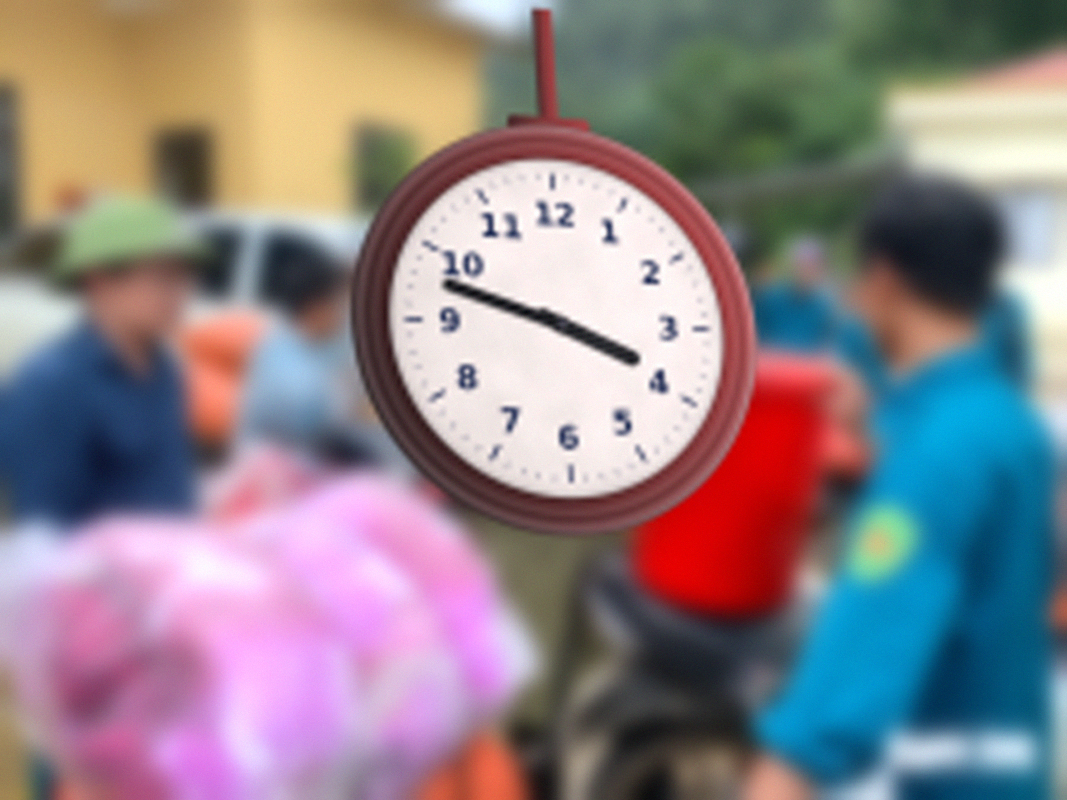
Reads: 3.48
